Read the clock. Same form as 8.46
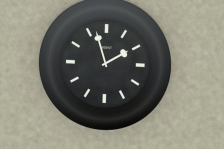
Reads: 1.57
